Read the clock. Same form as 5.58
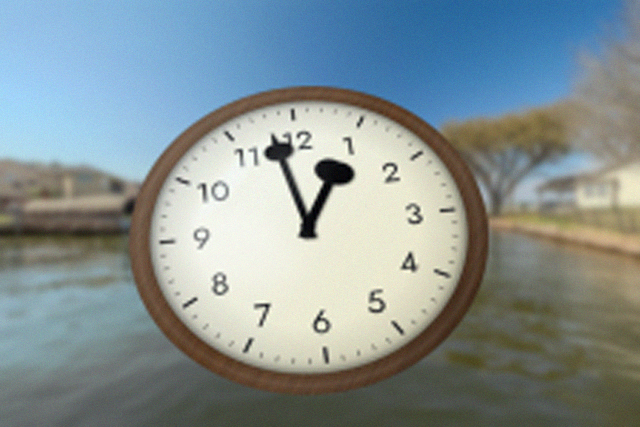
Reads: 12.58
